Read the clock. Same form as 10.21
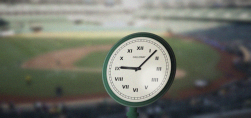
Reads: 9.07
